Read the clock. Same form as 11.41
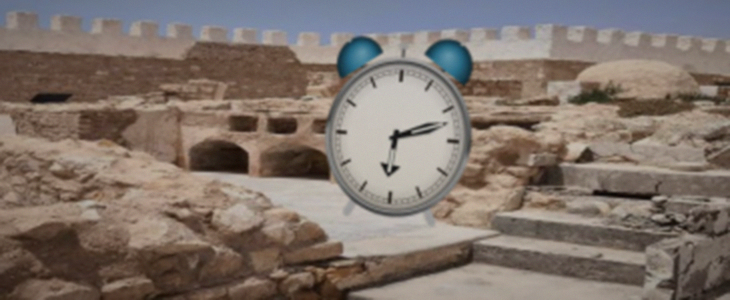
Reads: 6.12
